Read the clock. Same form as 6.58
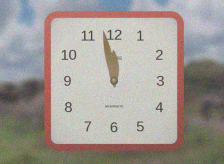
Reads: 11.58
